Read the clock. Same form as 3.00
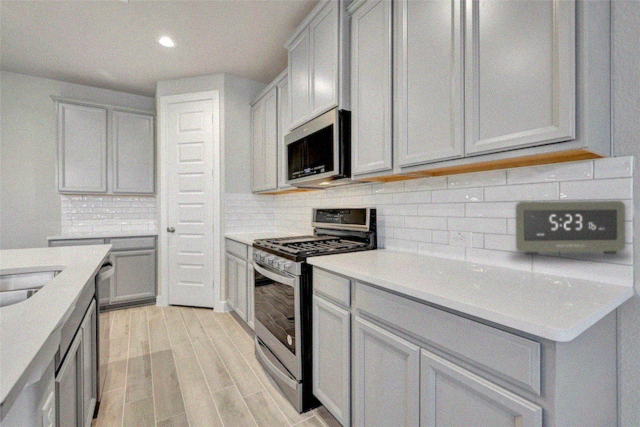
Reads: 5.23
